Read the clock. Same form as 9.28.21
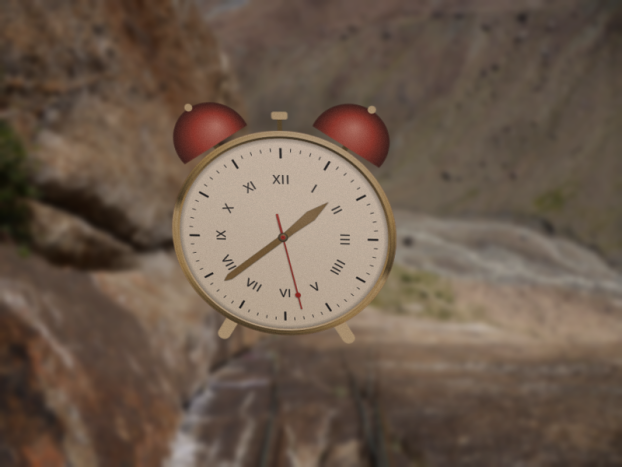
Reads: 1.38.28
